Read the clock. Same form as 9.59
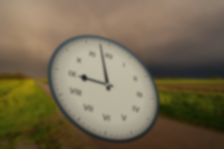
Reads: 8.58
